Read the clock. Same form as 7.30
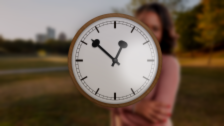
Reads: 12.52
